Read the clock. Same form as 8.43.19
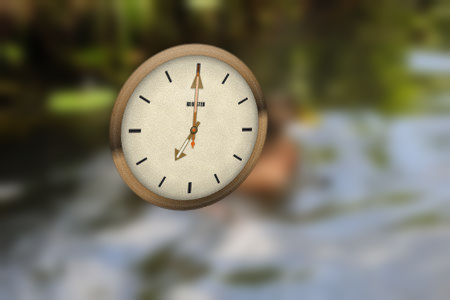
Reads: 7.00.00
